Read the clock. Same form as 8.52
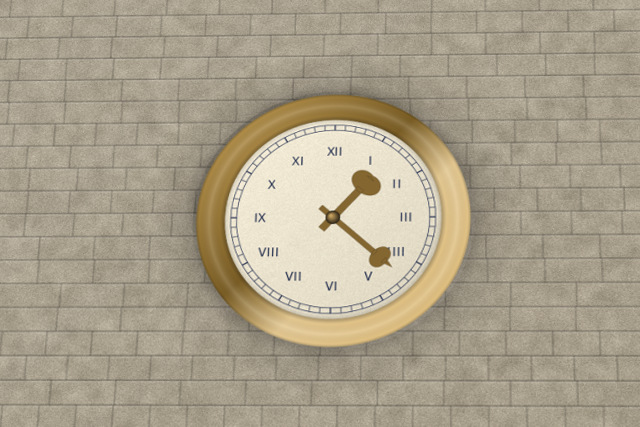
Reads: 1.22
